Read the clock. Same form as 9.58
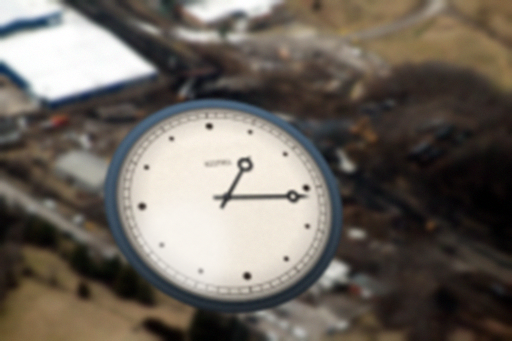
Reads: 1.16
